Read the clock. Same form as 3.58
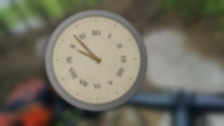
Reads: 9.53
